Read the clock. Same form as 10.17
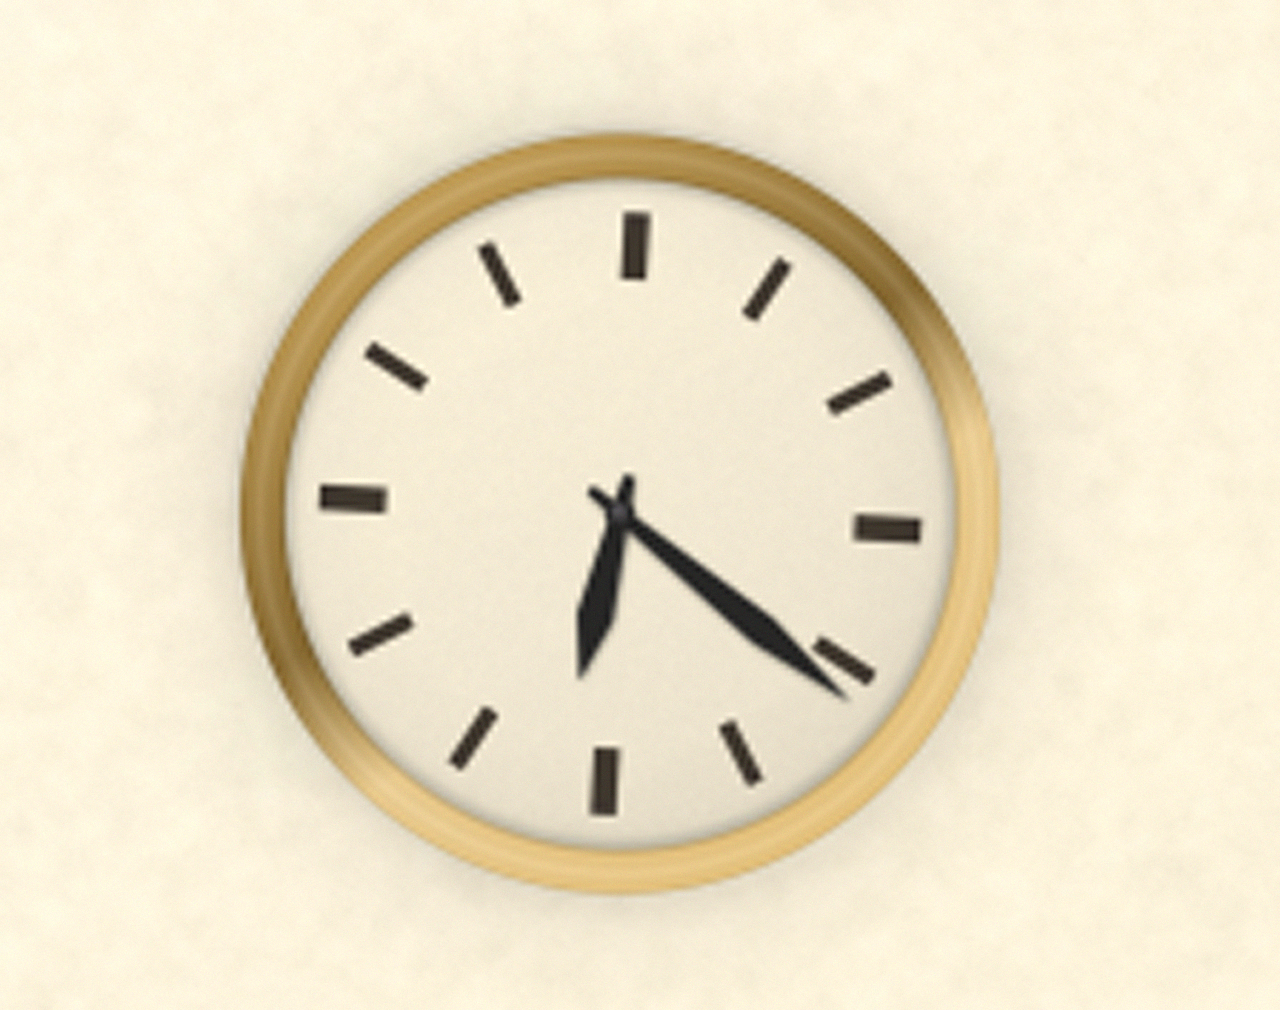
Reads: 6.21
